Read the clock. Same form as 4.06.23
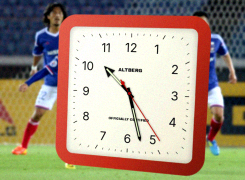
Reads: 10.27.24
